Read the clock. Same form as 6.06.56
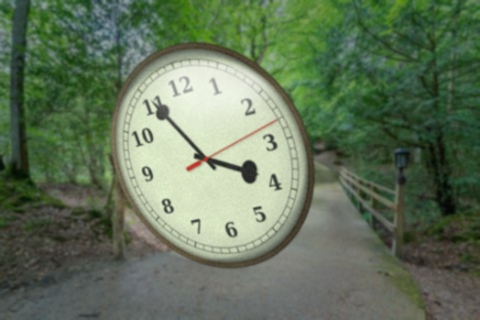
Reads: 3.55.13
